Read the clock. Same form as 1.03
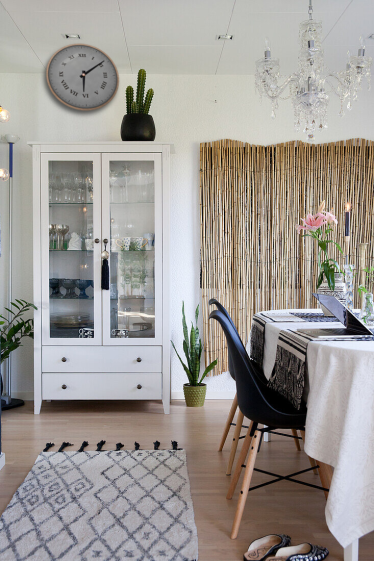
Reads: 6.09
